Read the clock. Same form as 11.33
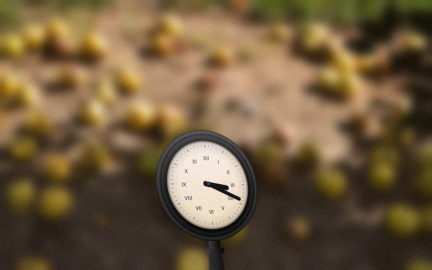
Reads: 3.19
